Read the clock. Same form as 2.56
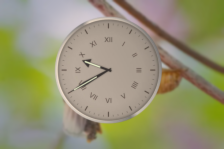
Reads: 9.40
